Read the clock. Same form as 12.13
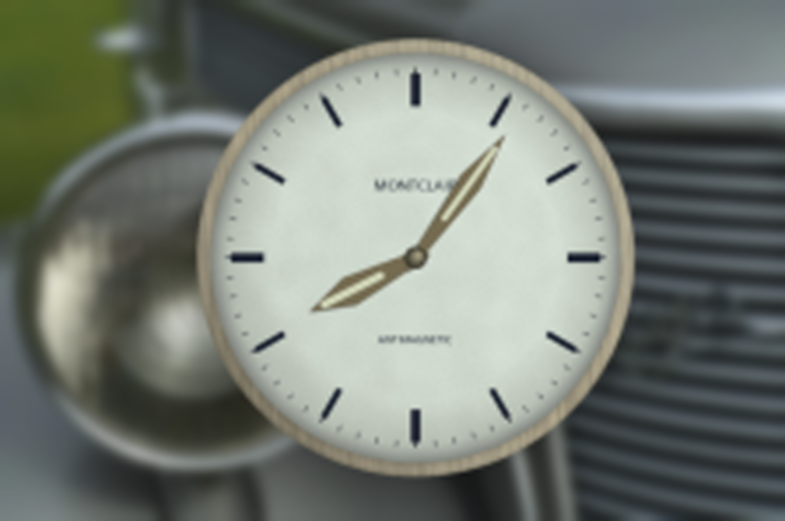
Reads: 8.06
